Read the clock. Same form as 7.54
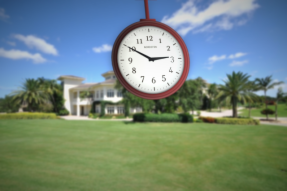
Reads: 2.50
